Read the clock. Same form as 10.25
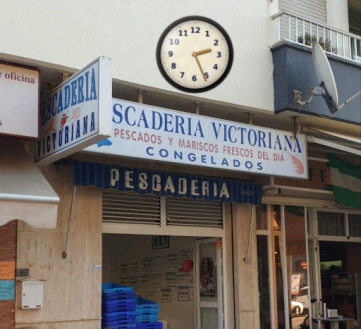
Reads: 2.26
